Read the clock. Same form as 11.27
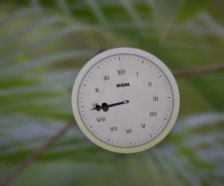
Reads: 8.44
